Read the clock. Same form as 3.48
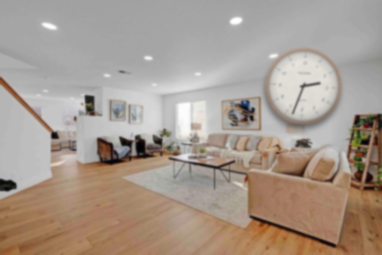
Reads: 2.33
